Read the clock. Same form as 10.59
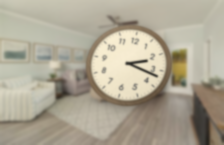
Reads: 2.17
